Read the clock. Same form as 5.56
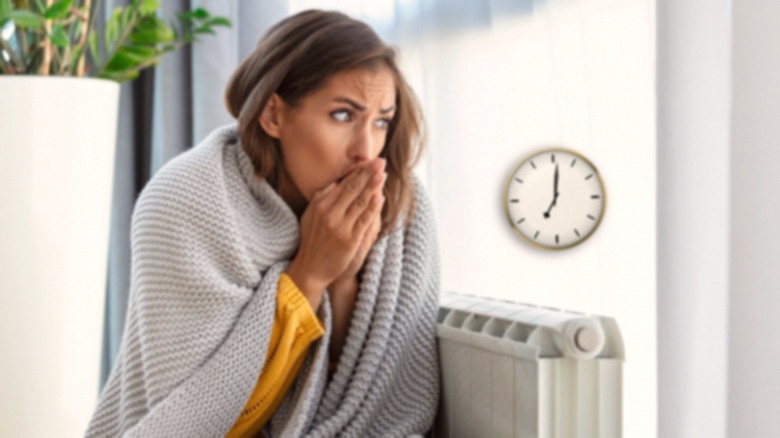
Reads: 7.01
